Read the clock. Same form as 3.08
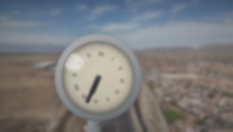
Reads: 6.33
